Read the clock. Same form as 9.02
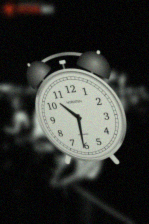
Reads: 10.31
